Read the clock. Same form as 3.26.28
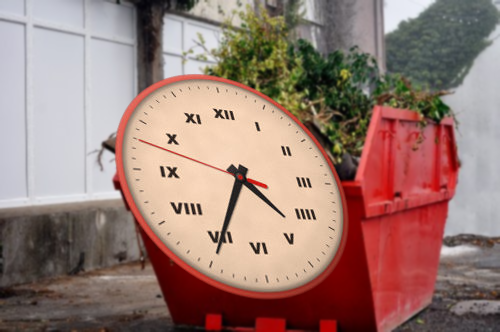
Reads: 4.34.48
